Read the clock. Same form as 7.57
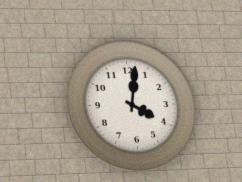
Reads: 4.02
